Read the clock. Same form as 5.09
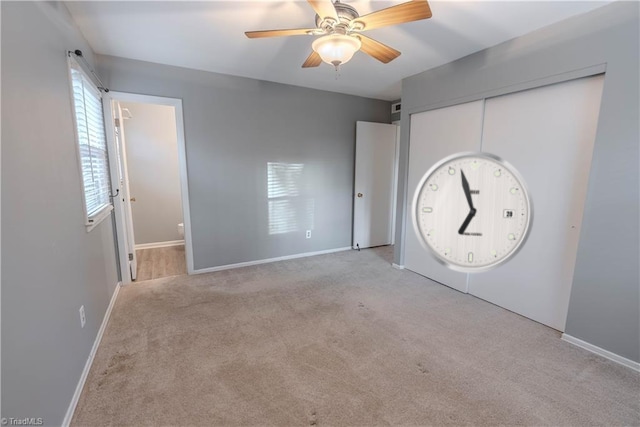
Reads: 6.57
